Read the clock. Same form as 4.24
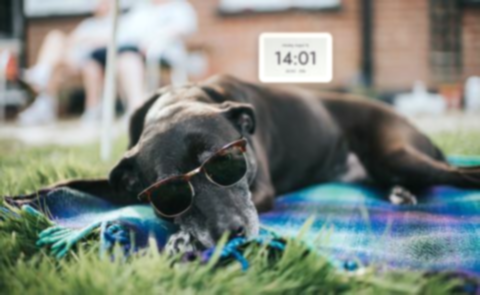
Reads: 14.01
